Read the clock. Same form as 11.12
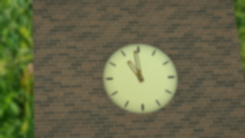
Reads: 10.59
